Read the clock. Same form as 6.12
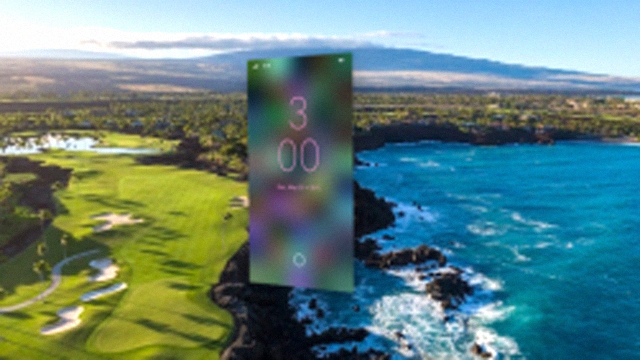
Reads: 3.00
